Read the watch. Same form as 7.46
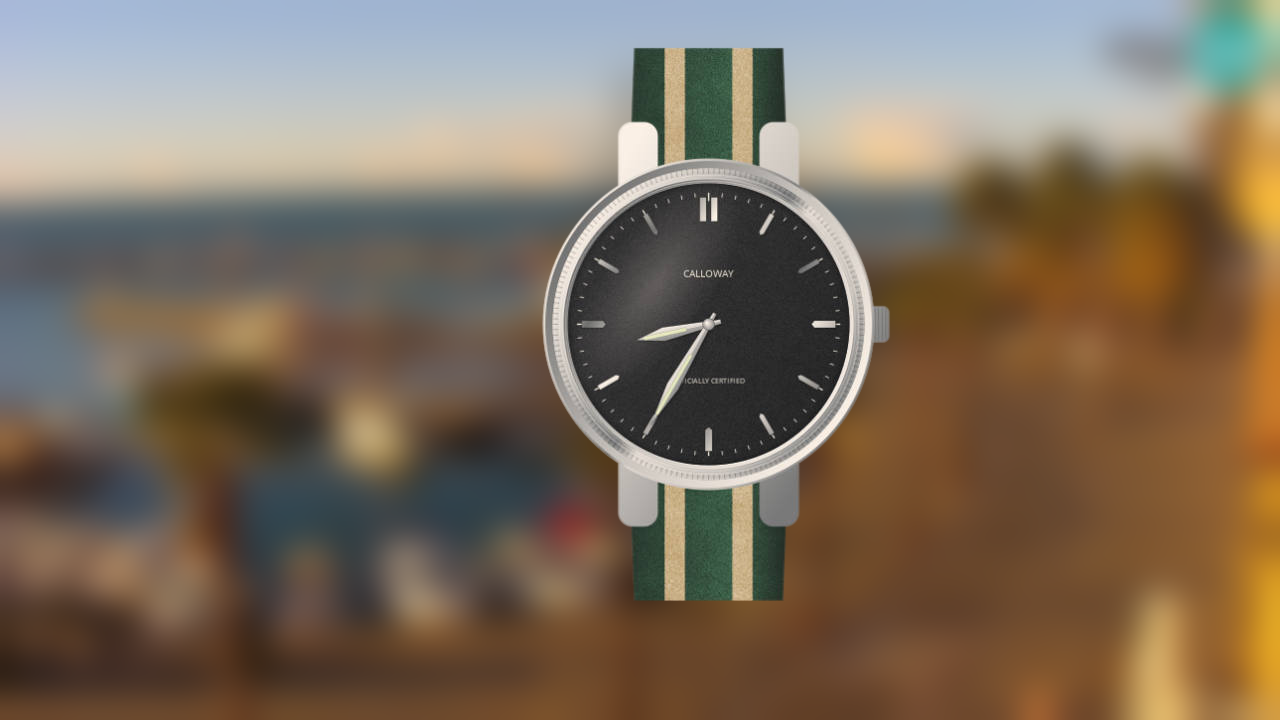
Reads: 8.35
